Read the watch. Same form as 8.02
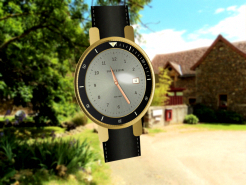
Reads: 11.25
